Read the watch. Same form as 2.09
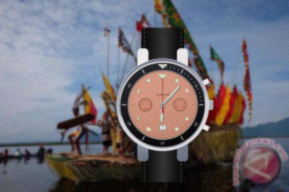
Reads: 6.07
